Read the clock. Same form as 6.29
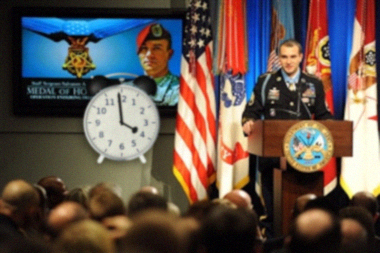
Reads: 3.59
